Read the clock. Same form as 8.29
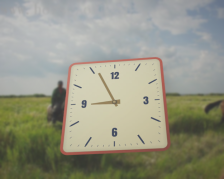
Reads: 8.56
